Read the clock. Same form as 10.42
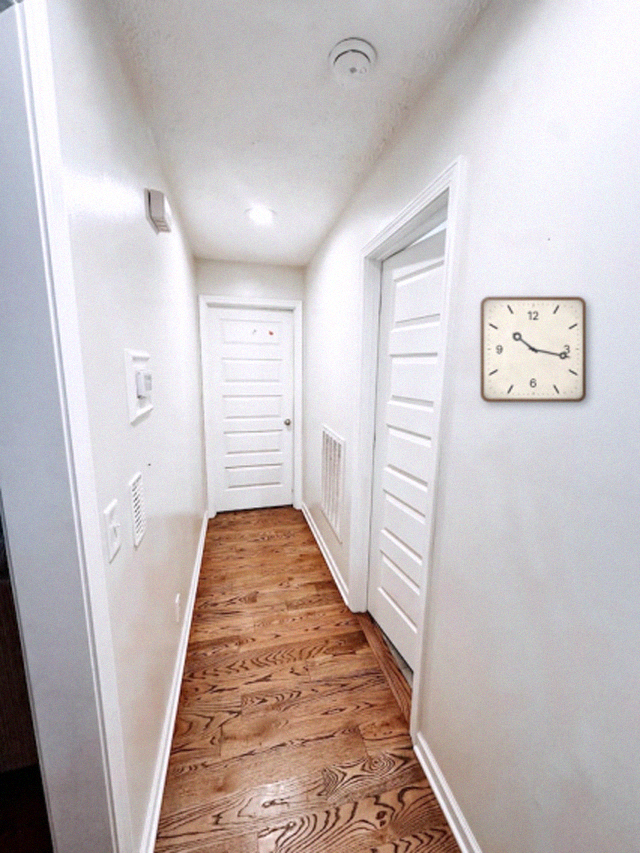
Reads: 10.17
